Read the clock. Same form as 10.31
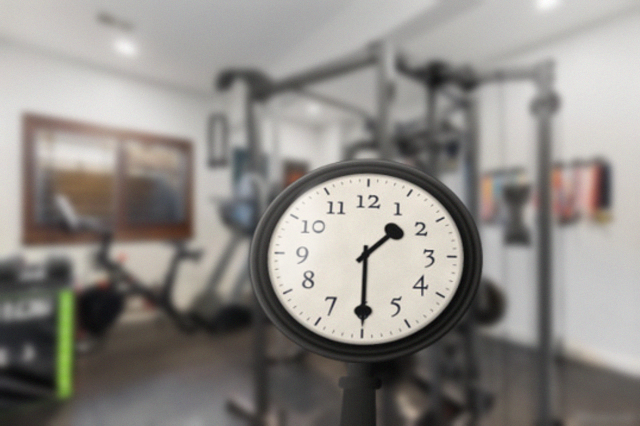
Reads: 1.30
